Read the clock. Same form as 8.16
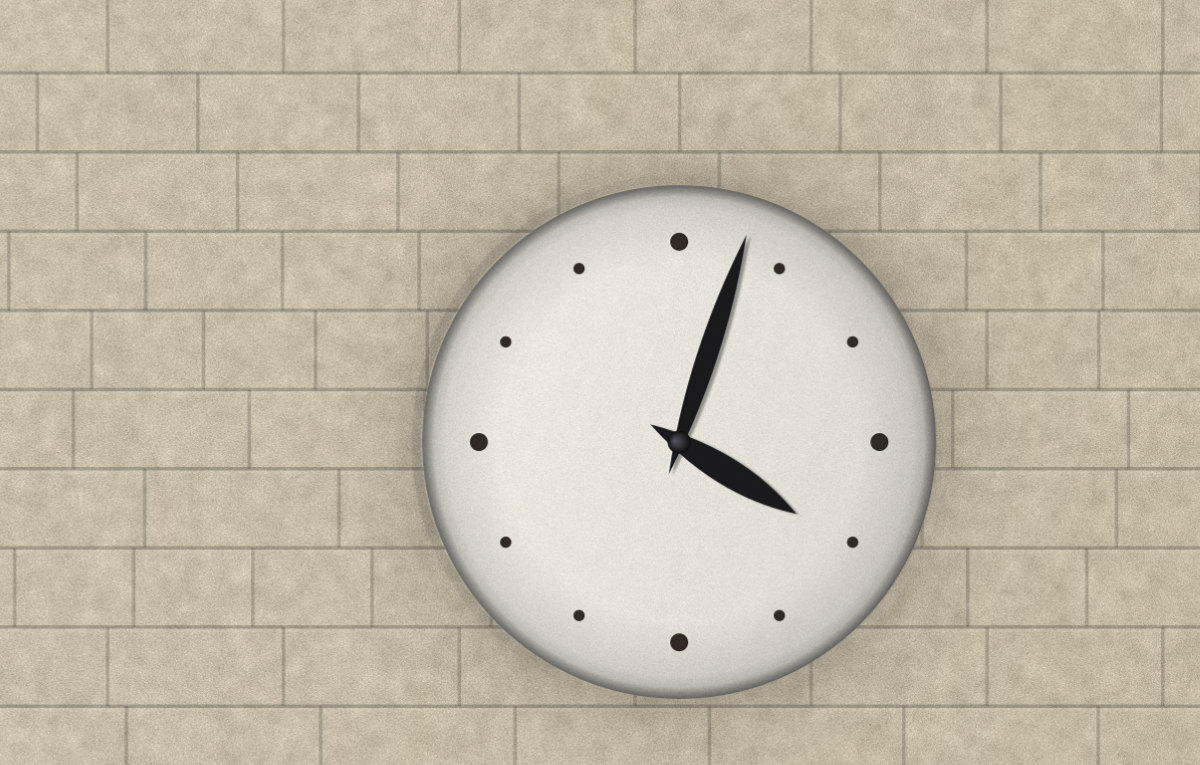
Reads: 4.03
